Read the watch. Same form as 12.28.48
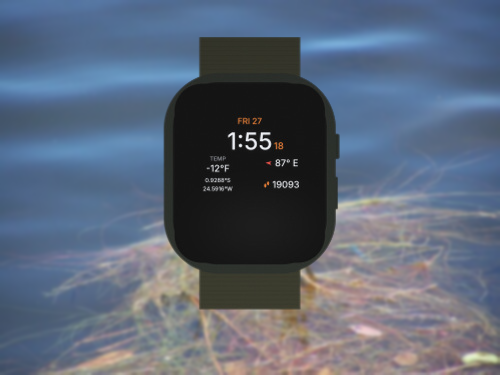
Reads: 1.55.18
